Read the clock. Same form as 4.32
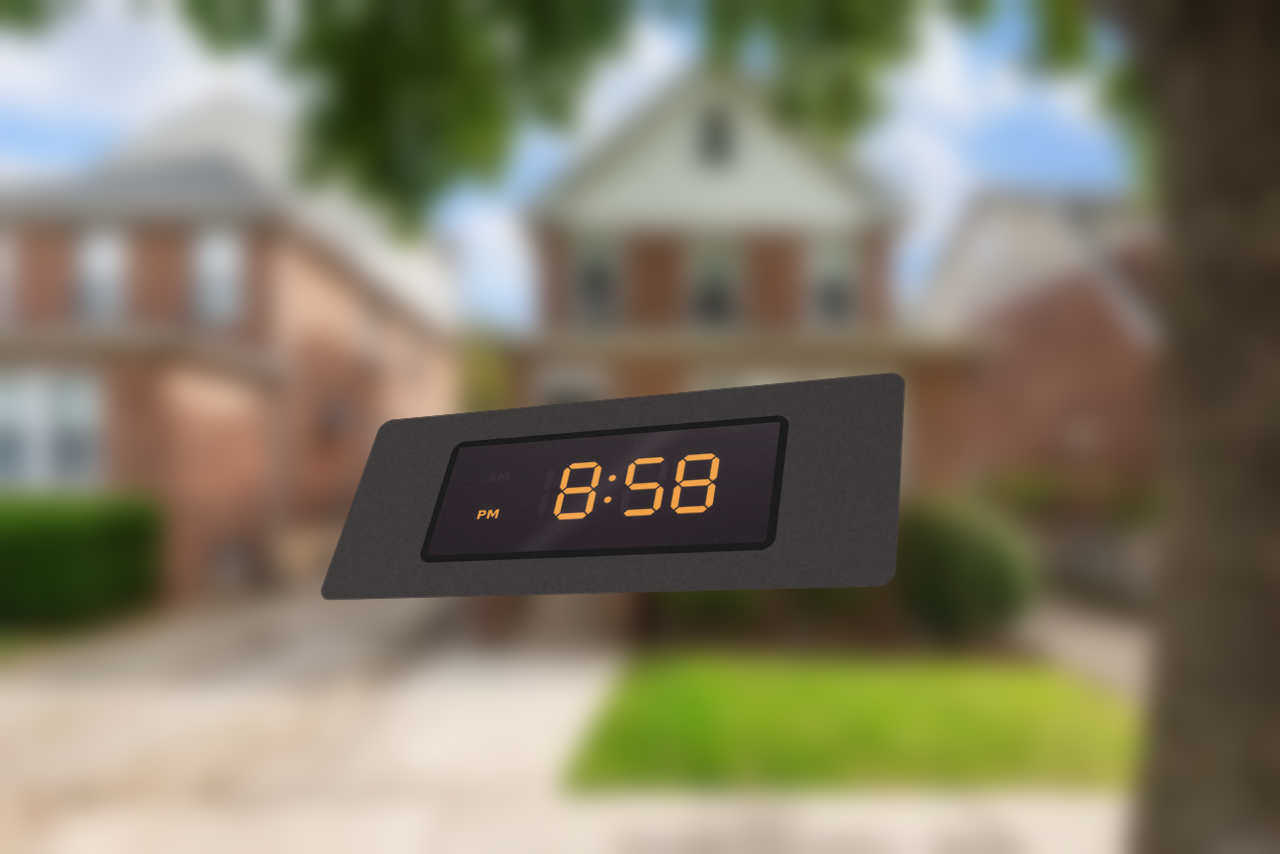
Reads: 8.58
